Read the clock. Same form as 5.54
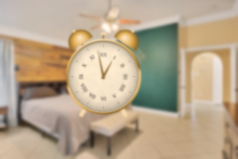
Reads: 12.58
